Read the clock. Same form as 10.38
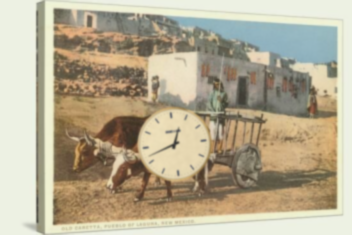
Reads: 12.42
